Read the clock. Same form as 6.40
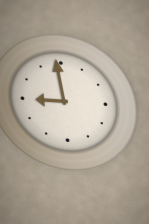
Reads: 8.59
